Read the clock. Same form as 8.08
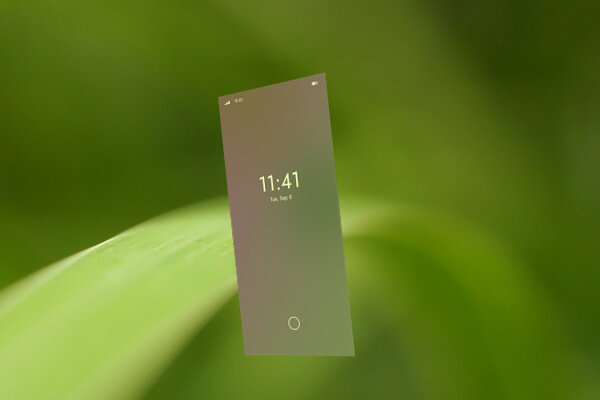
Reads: 11.41
